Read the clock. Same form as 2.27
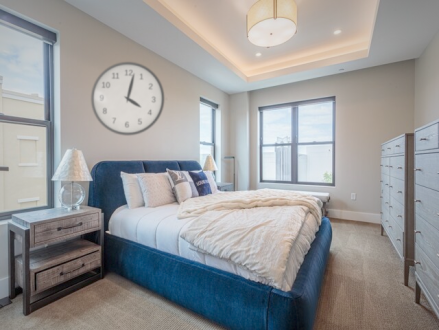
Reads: 4.02
